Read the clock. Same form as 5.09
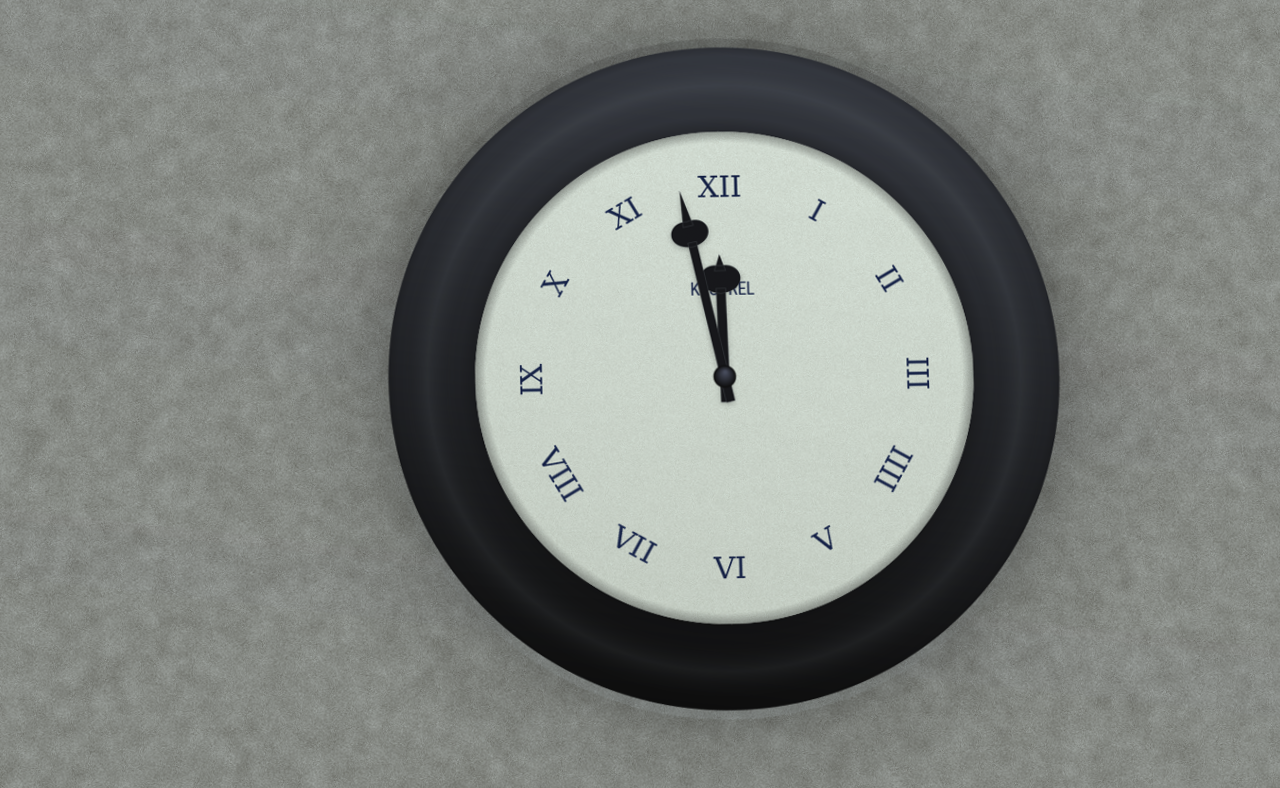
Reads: 11.58
